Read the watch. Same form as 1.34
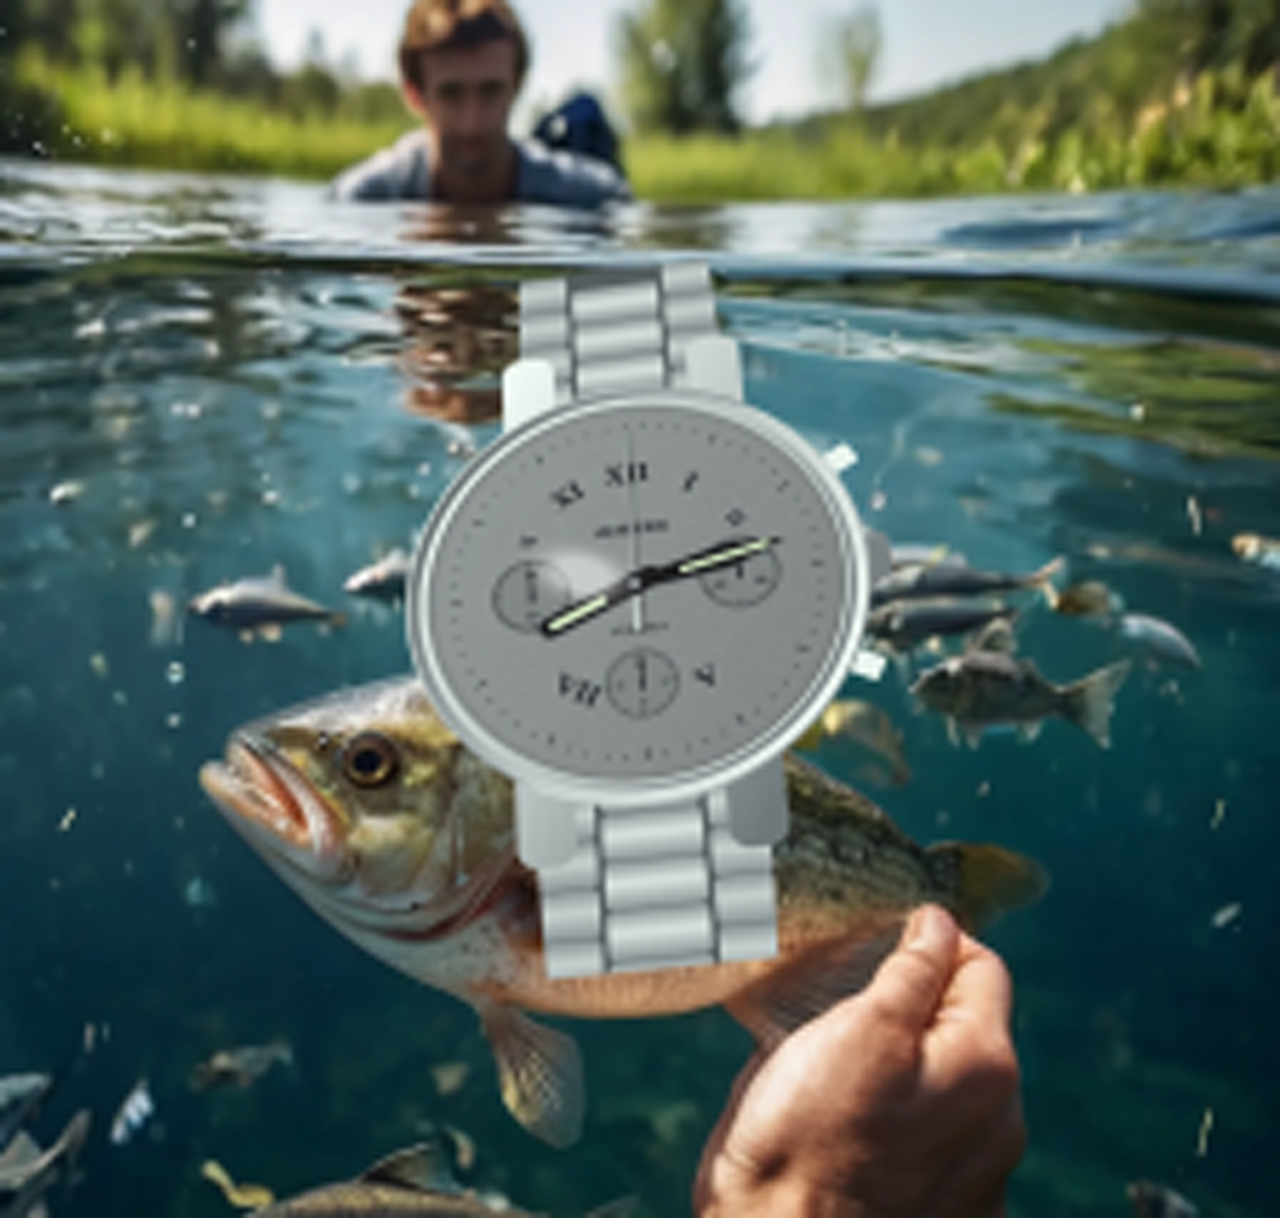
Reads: 8.13
